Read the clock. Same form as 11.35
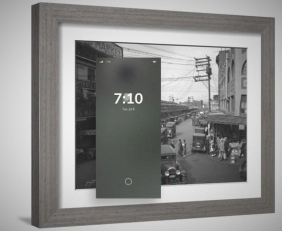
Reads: 7.10
